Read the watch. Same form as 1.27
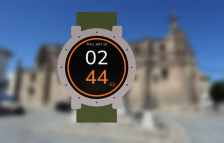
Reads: 2.44
